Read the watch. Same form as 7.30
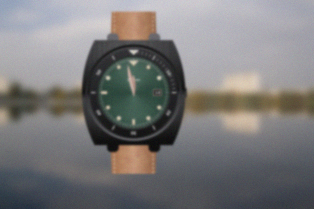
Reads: 11.58
